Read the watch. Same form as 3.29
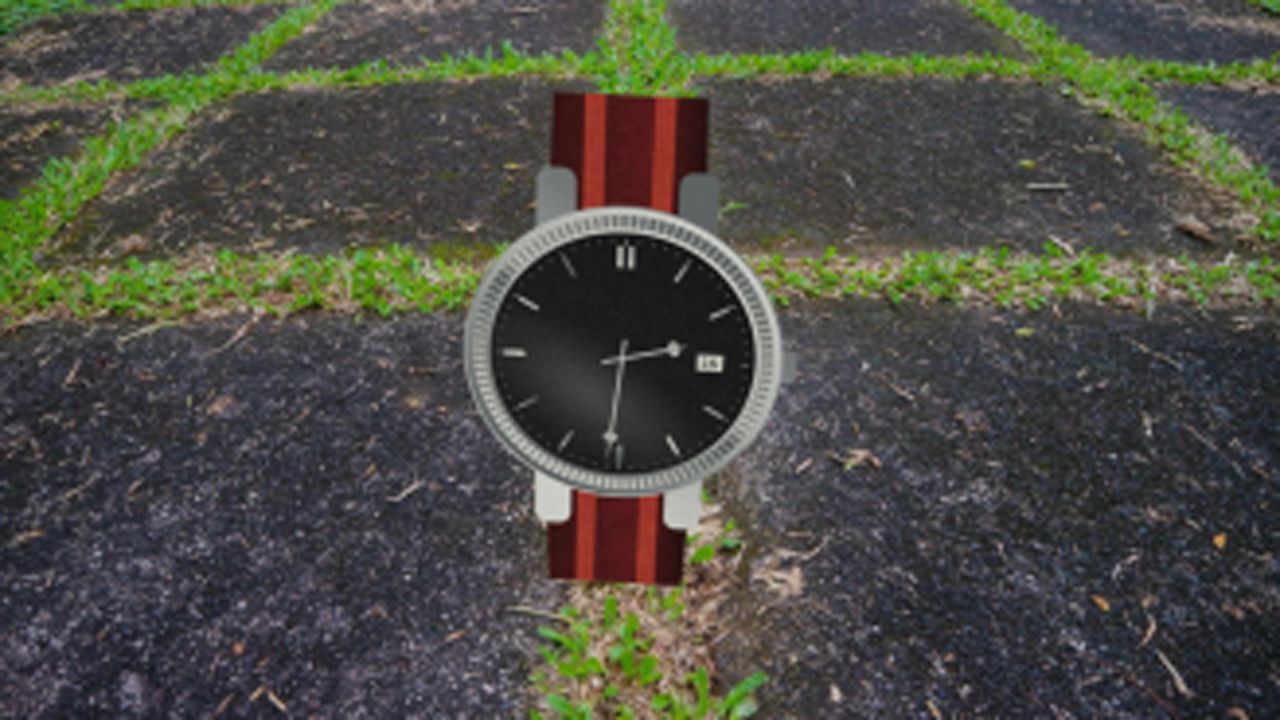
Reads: 2.31
